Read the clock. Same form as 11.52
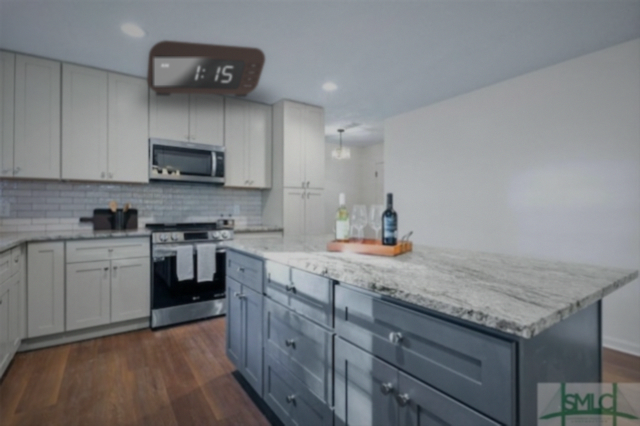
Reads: 1.15
